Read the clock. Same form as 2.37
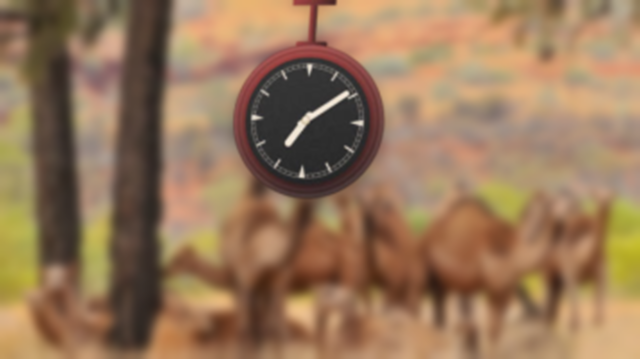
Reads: 7.09
